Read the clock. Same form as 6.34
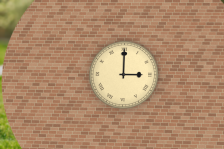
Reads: 3.00
